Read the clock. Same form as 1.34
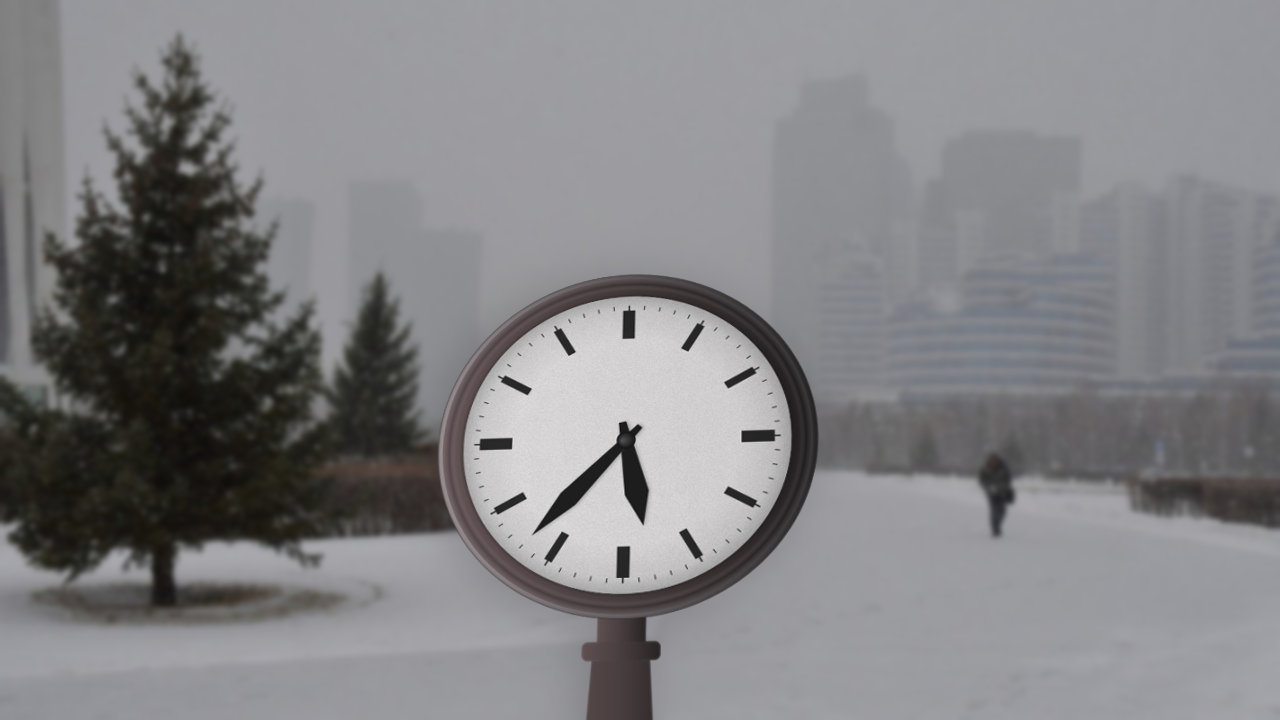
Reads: 5.37
